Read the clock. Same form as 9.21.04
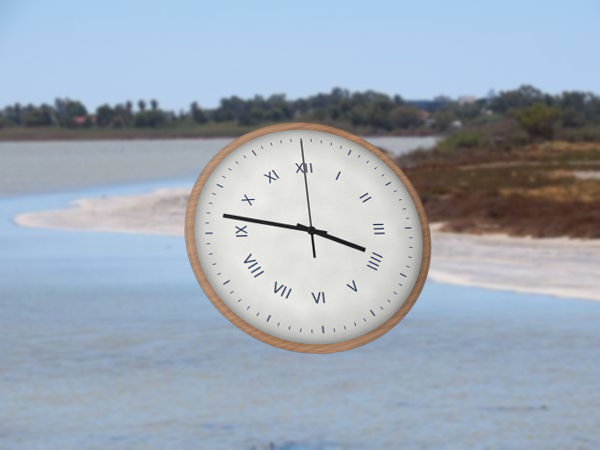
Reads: 3.47.00
